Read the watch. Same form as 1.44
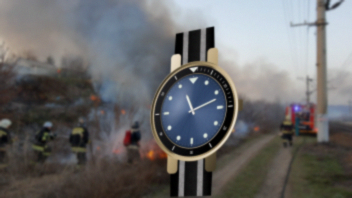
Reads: 11.12
